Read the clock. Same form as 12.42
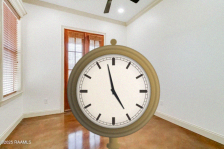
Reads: 4.58
